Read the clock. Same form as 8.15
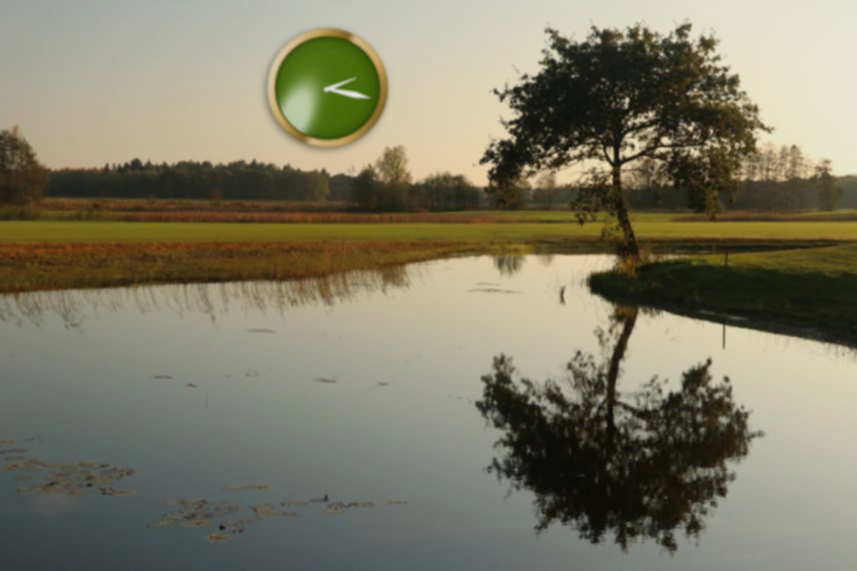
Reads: 2.17
